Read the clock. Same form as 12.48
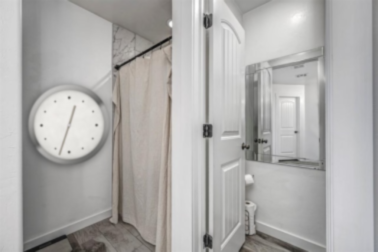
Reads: 12.33
